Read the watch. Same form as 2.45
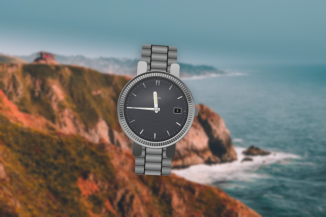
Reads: 11.45
